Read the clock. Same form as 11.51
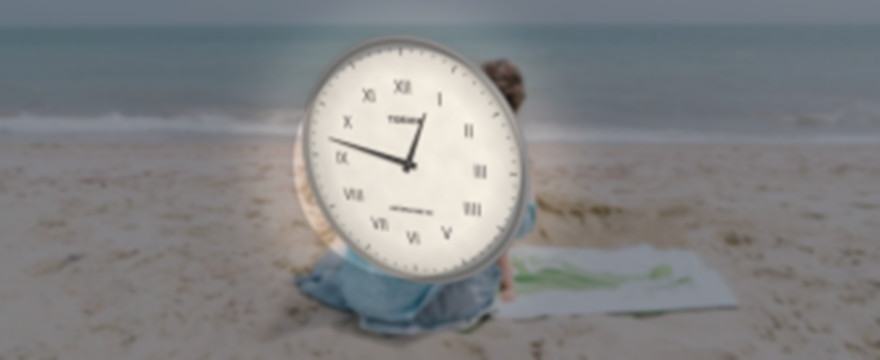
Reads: 12.47
